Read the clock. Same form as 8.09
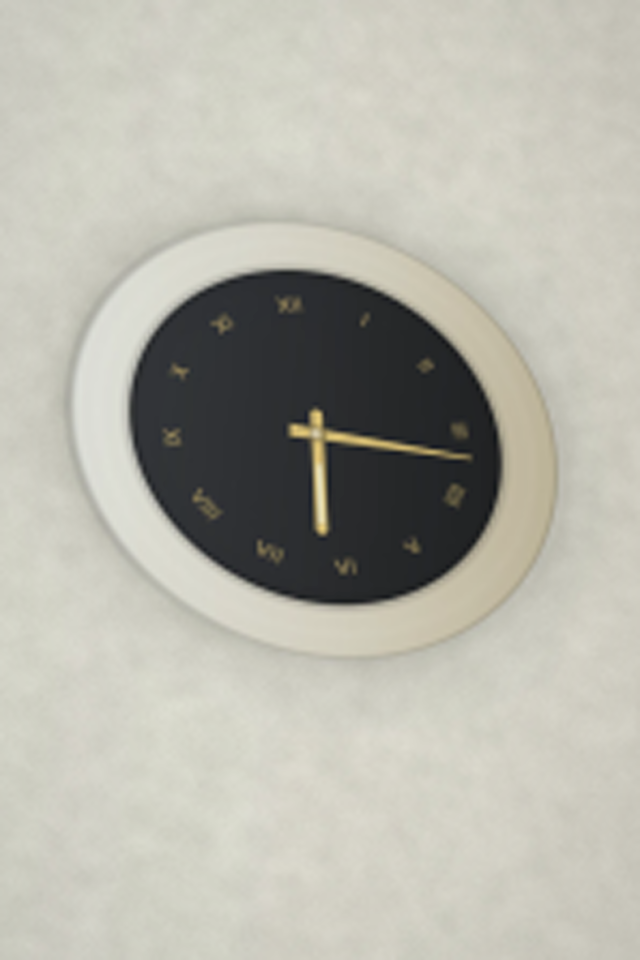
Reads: 6.17
